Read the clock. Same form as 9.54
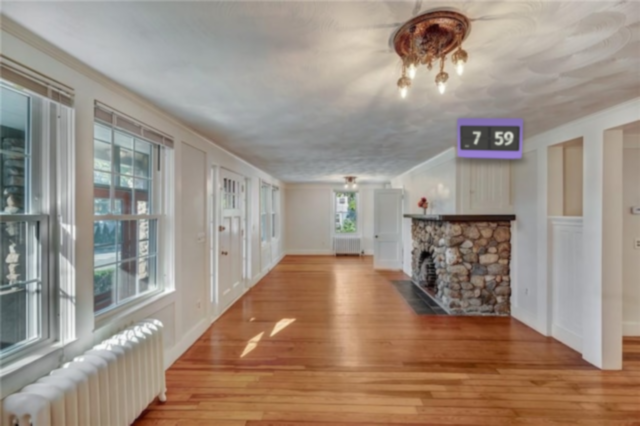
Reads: 7.59
